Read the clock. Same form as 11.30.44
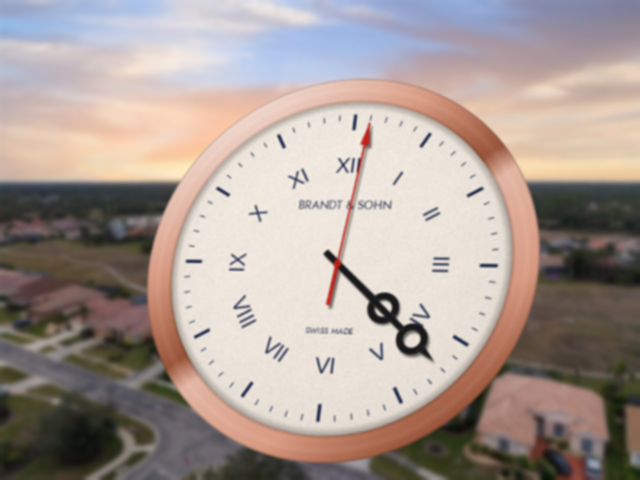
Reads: 4.22.01
